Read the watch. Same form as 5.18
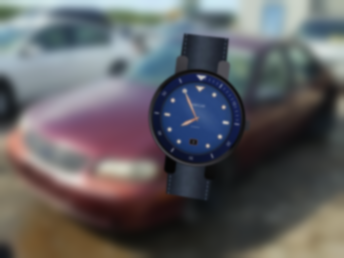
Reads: 7.55
